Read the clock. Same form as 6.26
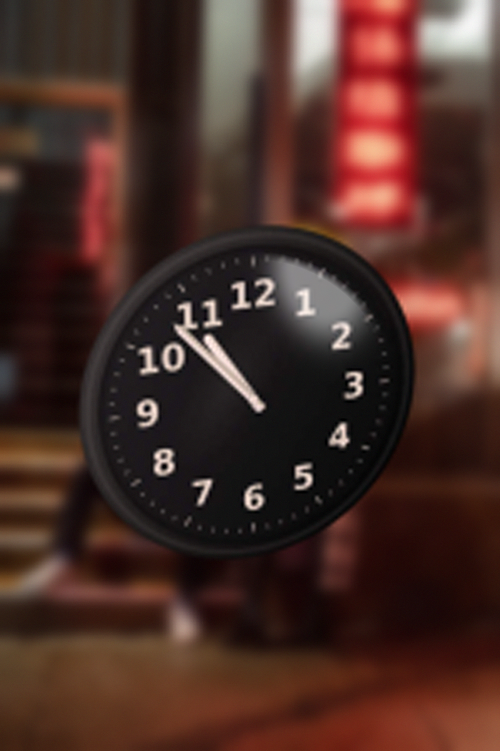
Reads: 10.53
